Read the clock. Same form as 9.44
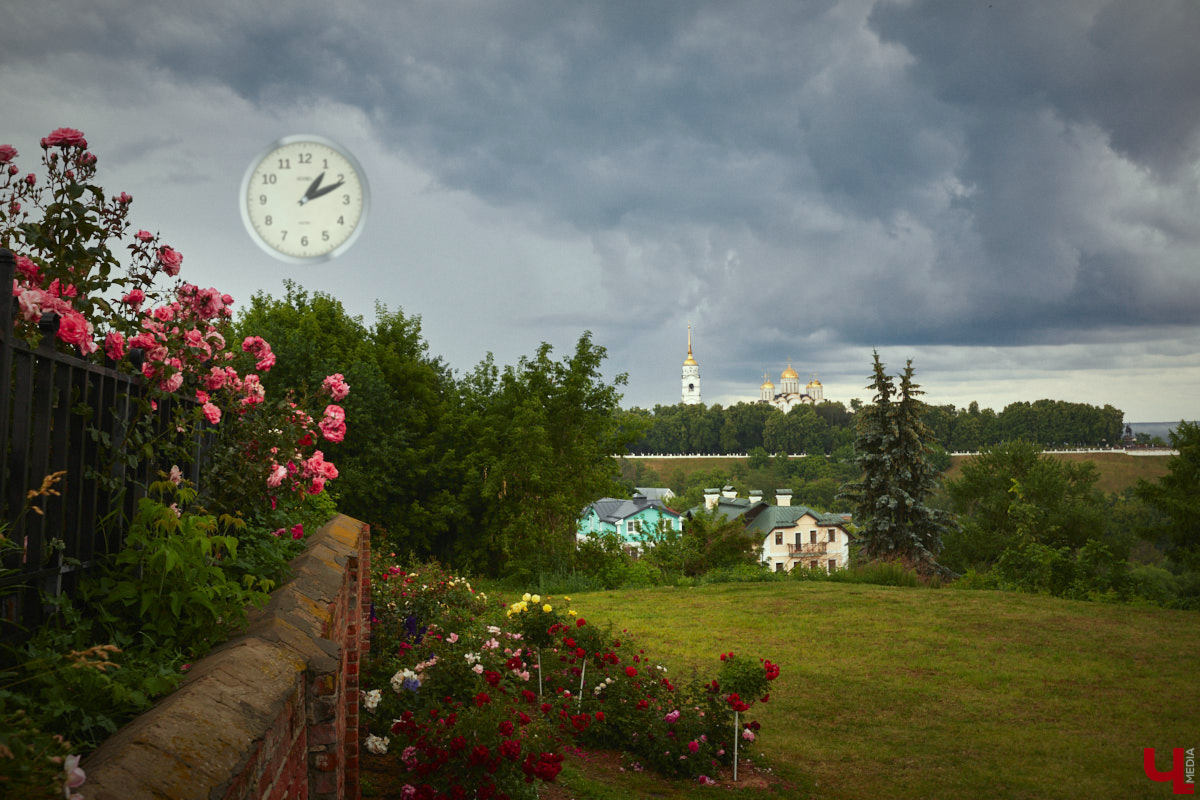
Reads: 1.11
